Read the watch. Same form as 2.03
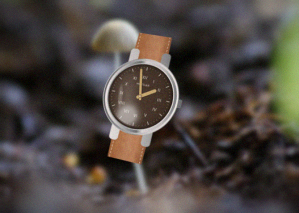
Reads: 1.58
